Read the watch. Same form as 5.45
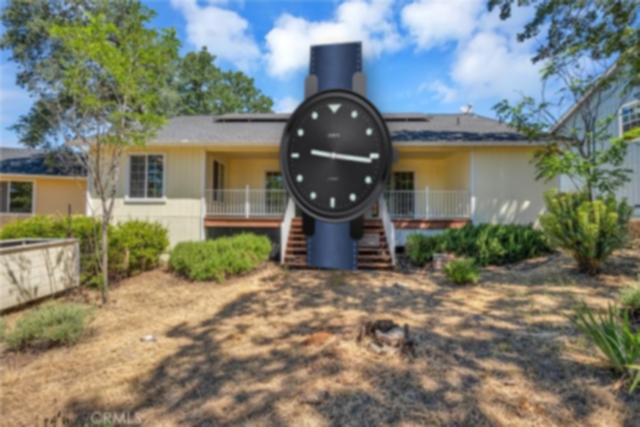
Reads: 9.16
